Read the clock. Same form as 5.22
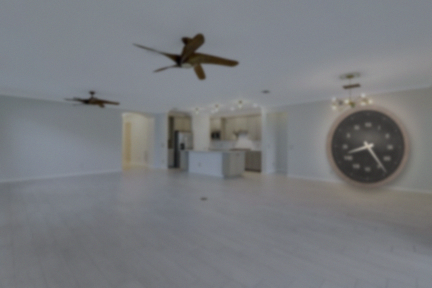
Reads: 8.24
